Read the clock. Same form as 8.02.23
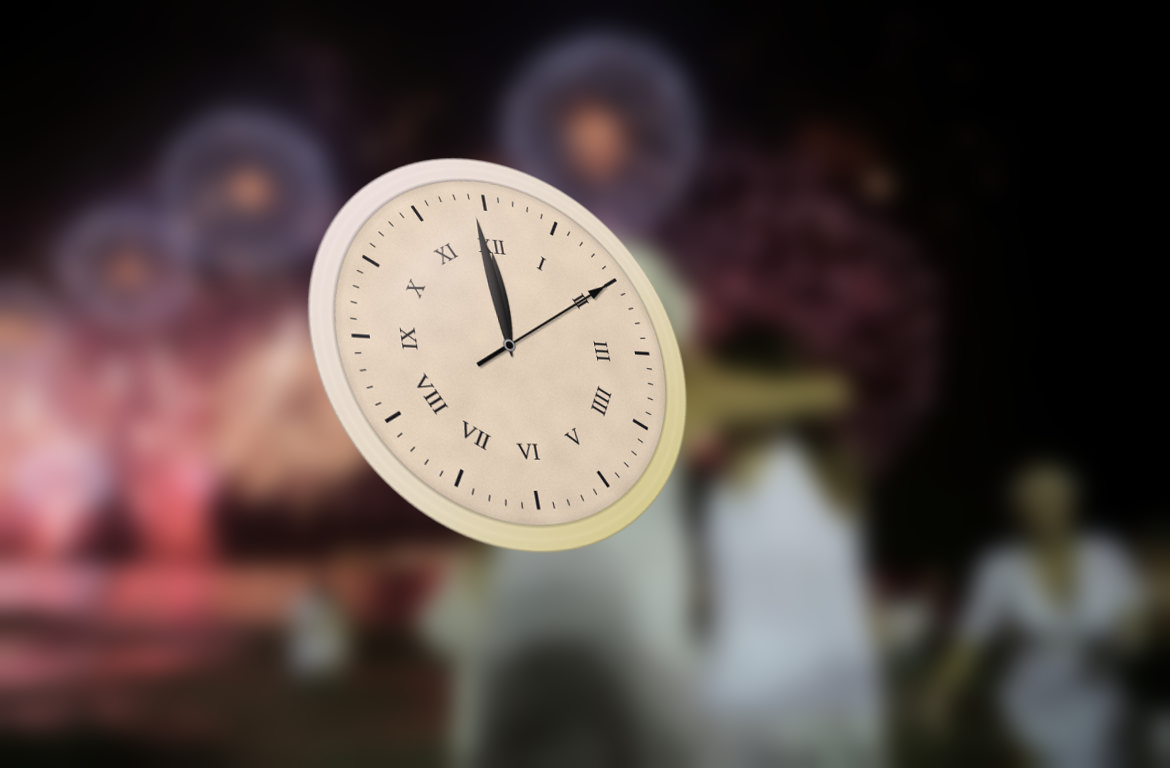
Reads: 11.59.10
